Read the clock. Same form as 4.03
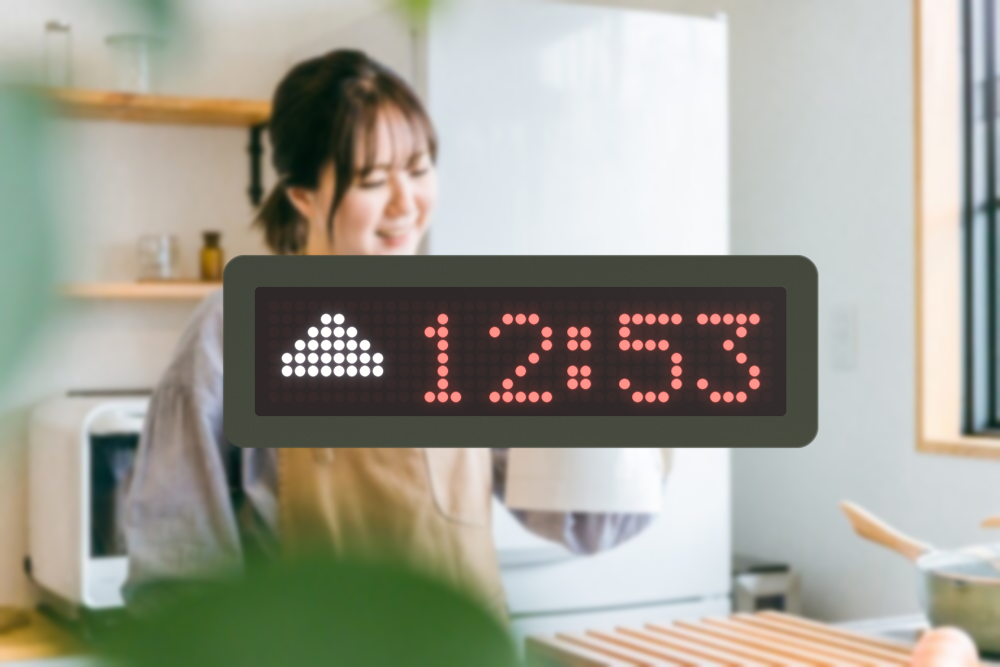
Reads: 12.53
